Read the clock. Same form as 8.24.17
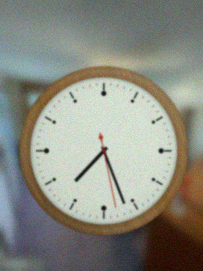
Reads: 7.26.28
